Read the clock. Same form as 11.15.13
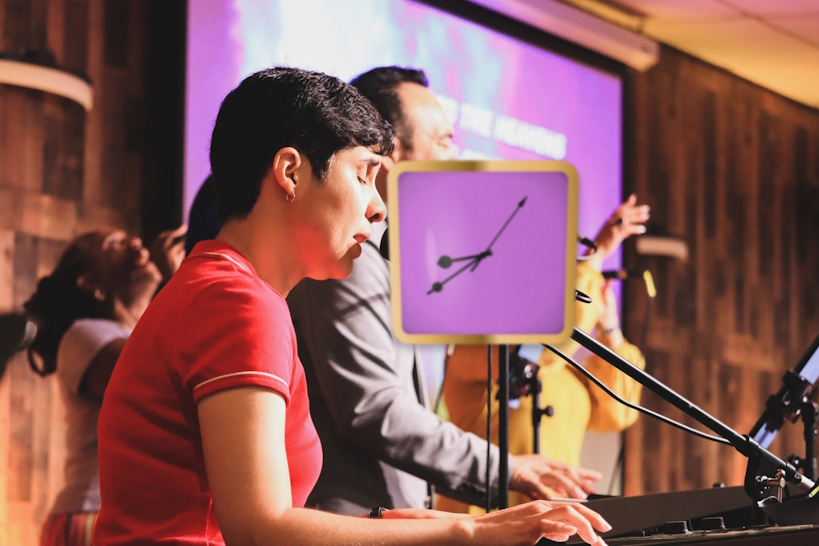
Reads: 8.39.06
